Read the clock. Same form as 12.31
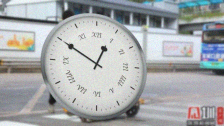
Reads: 12.50
